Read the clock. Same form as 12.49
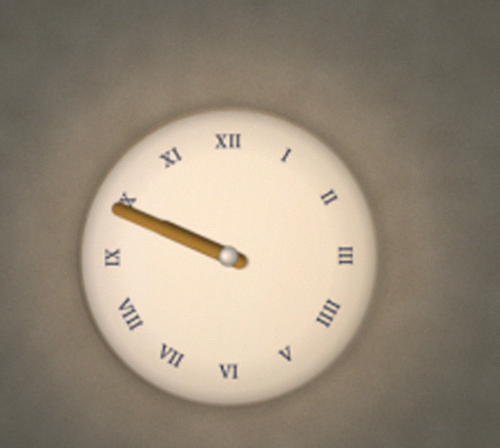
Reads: 9.49
